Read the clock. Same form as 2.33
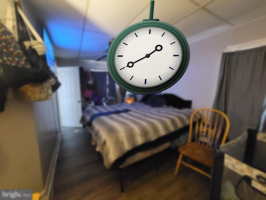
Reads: 1.40
